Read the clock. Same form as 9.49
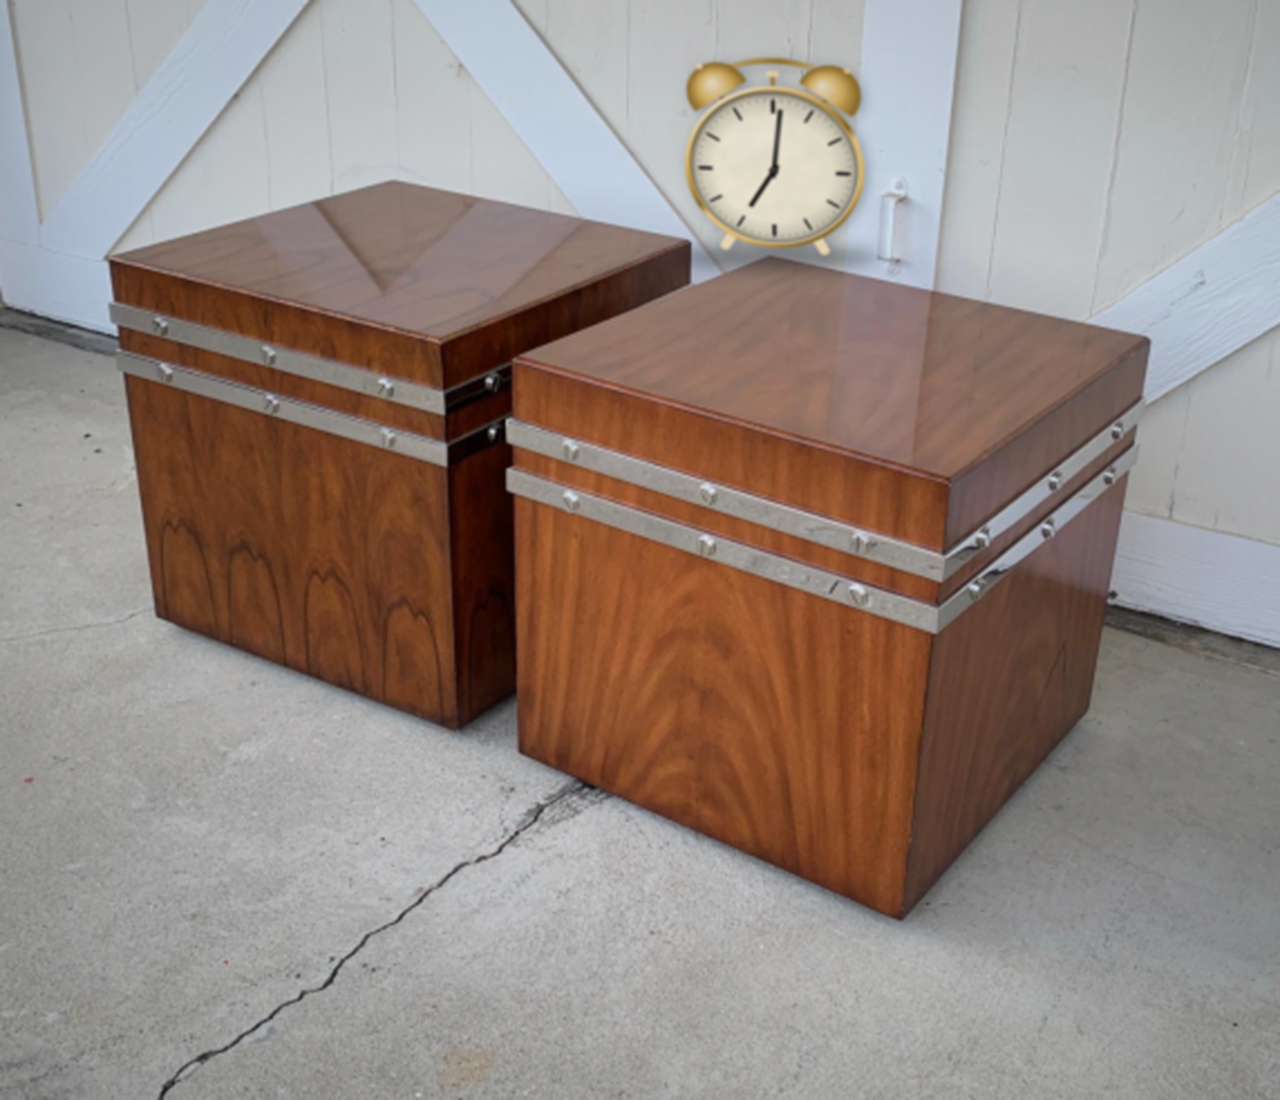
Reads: 7.01
